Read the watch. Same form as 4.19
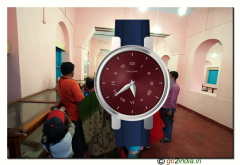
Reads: 5.39
